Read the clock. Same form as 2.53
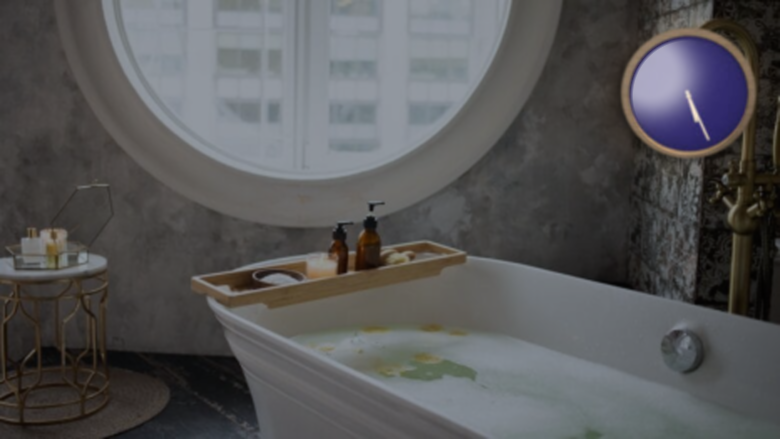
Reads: 5.26
